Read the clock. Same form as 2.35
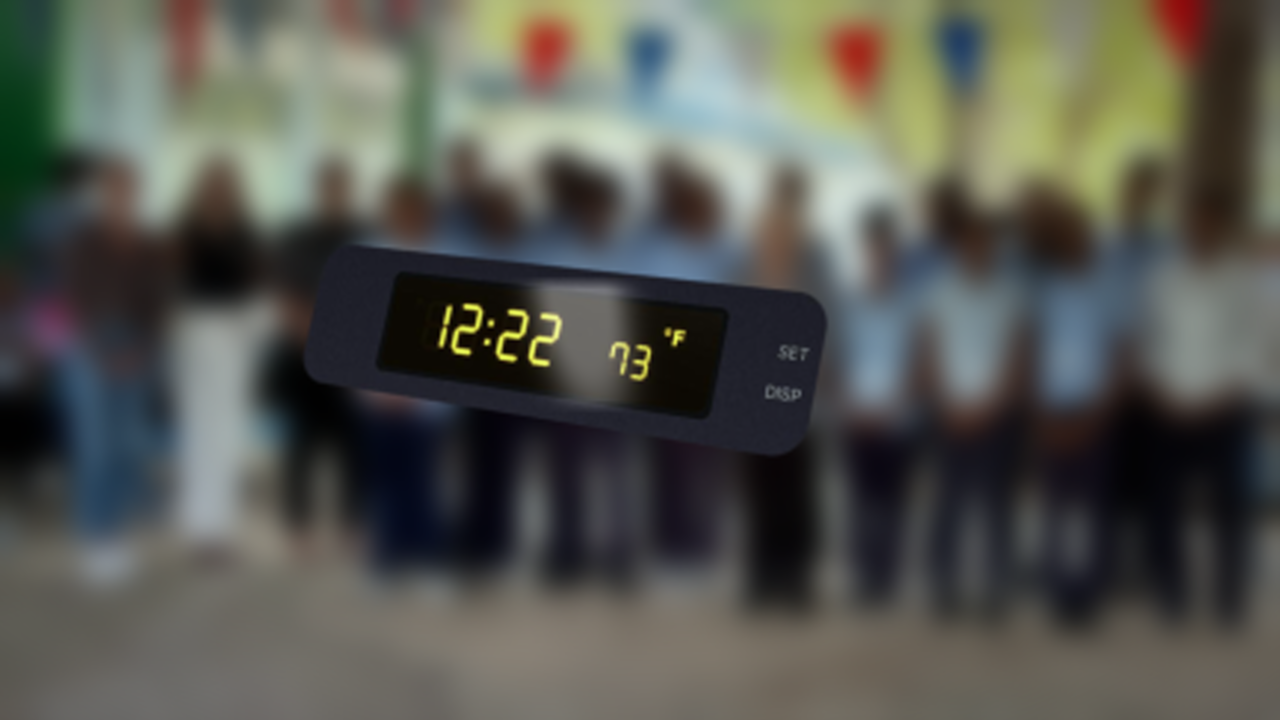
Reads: 12.22
